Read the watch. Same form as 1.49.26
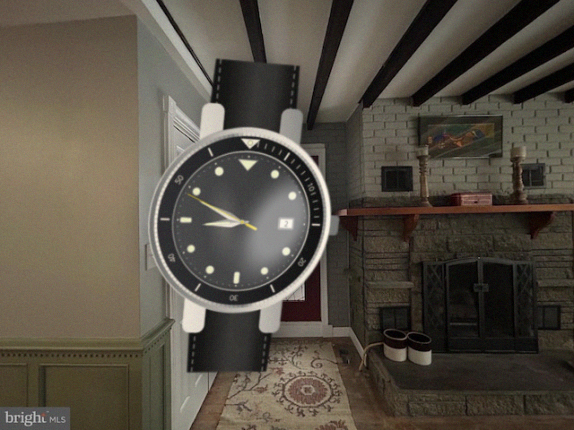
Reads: 8.48.49
